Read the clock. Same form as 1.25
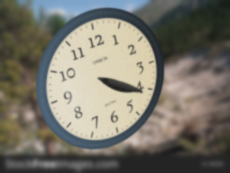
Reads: 4.21
